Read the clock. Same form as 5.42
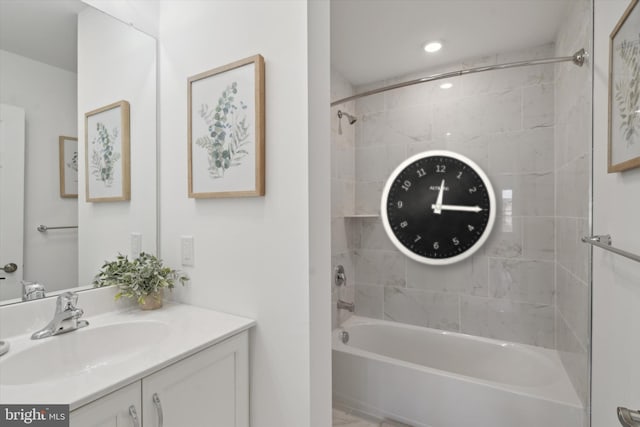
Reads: 12.15
